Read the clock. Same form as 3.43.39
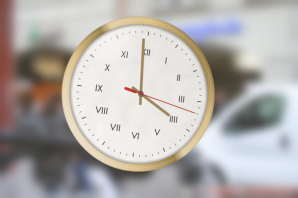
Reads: 3.59.17
